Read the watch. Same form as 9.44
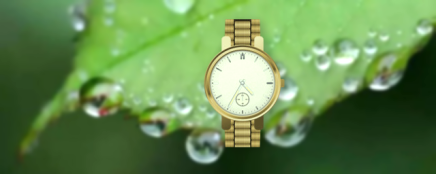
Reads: 4.35
